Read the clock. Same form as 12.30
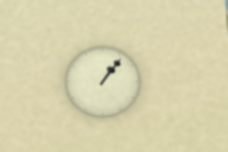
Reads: 1.06
